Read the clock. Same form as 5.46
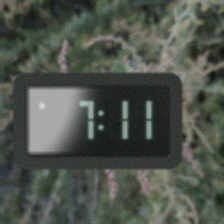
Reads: 7.11
